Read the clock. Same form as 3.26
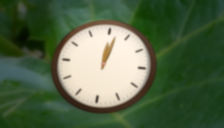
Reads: 12.02
